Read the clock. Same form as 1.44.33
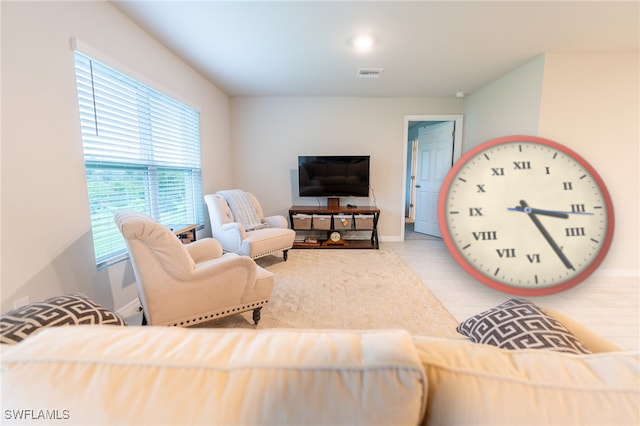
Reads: 3.25.16
